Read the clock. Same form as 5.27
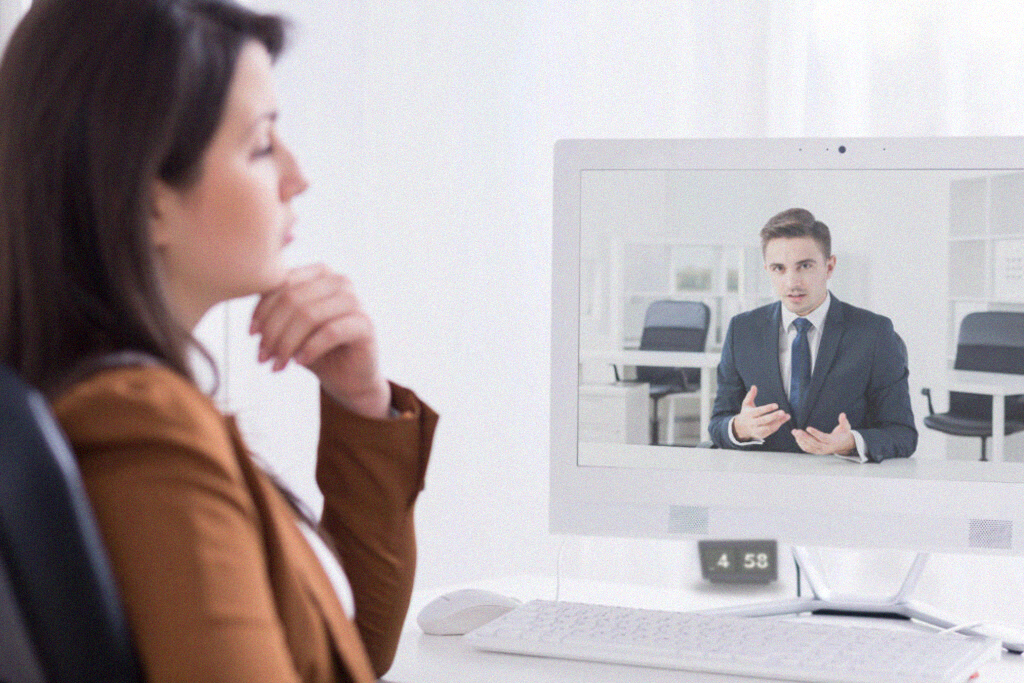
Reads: 4.58
